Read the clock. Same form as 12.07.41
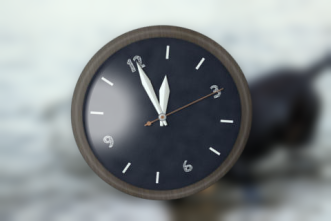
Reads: 1.00.15
